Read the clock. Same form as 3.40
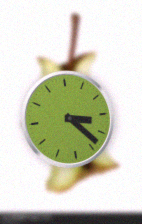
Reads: 3.23
